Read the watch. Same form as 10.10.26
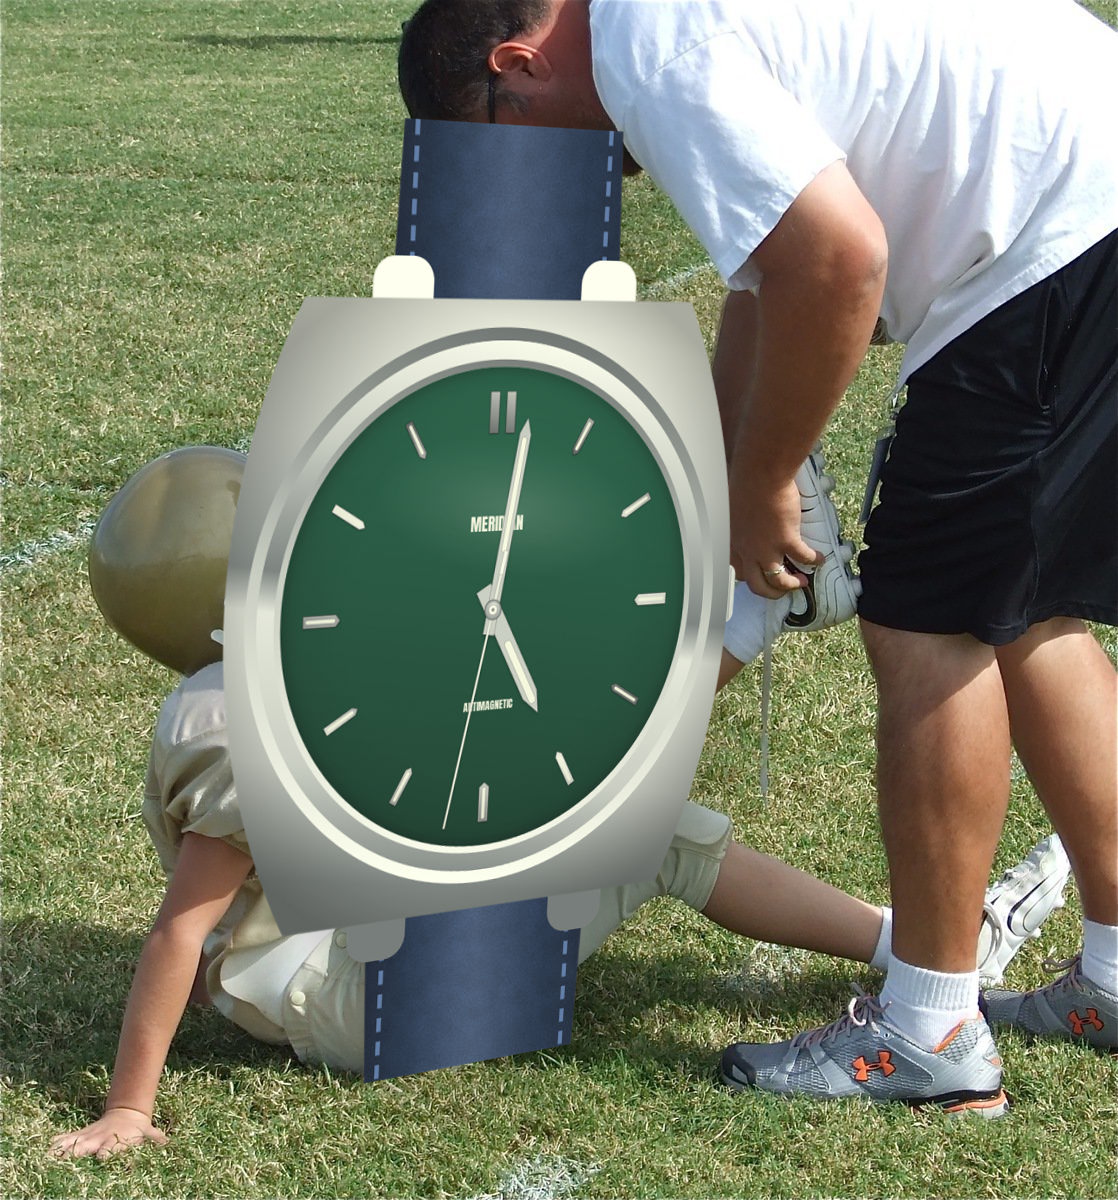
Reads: 5.01.32
